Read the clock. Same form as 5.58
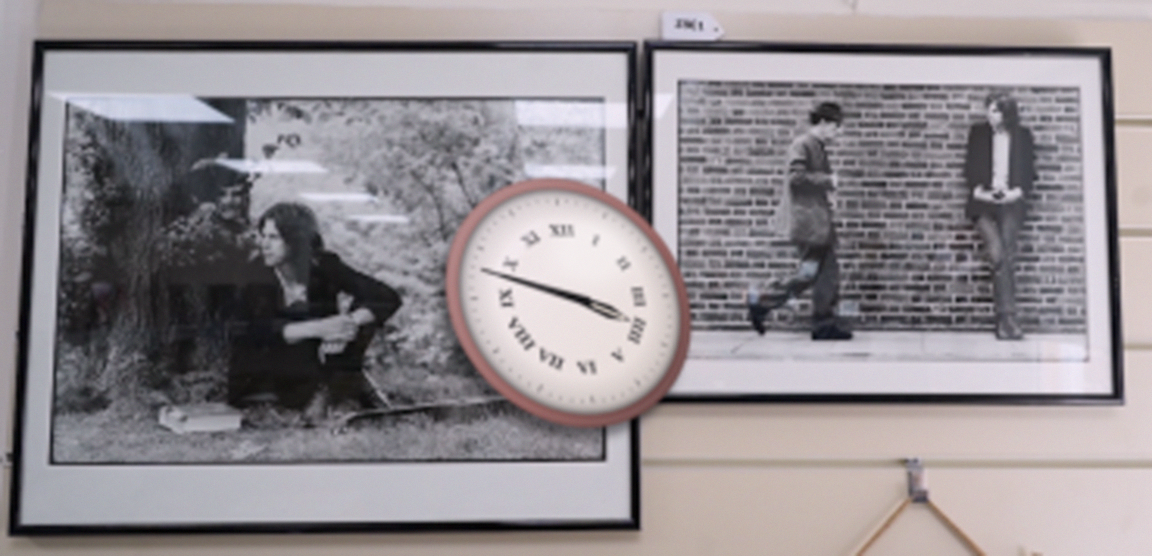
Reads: 3.48
